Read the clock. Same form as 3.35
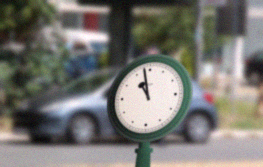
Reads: 10.58
